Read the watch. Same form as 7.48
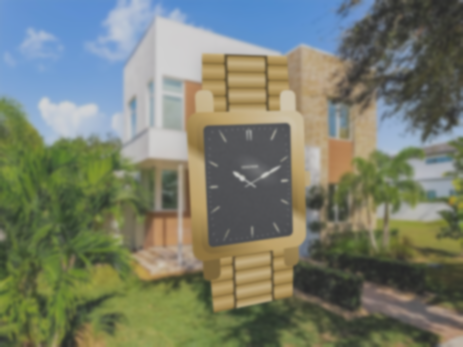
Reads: 10.11
